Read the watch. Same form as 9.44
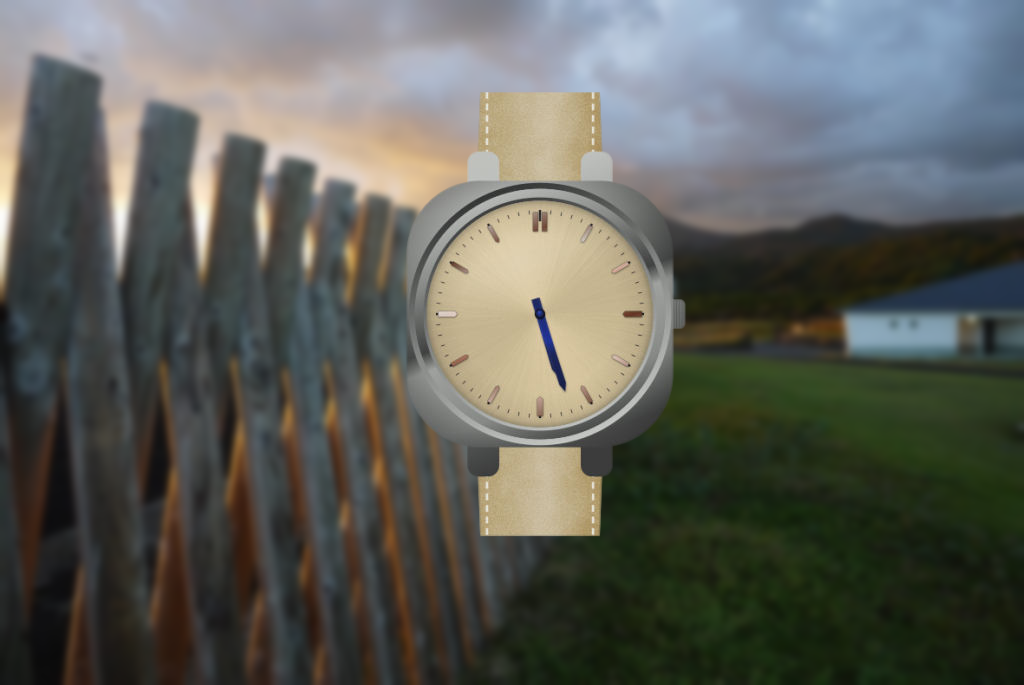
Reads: 5.27
